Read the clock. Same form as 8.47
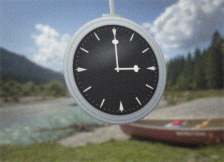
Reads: 3.00
